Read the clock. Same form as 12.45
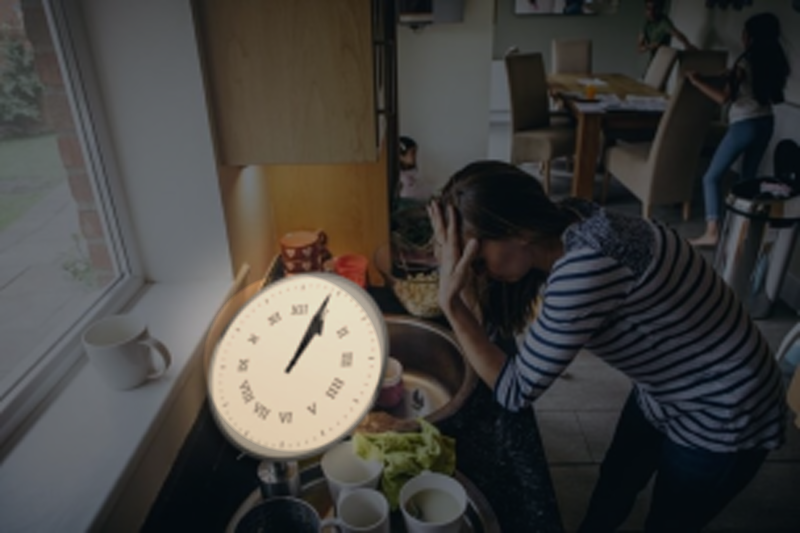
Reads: 1.04
